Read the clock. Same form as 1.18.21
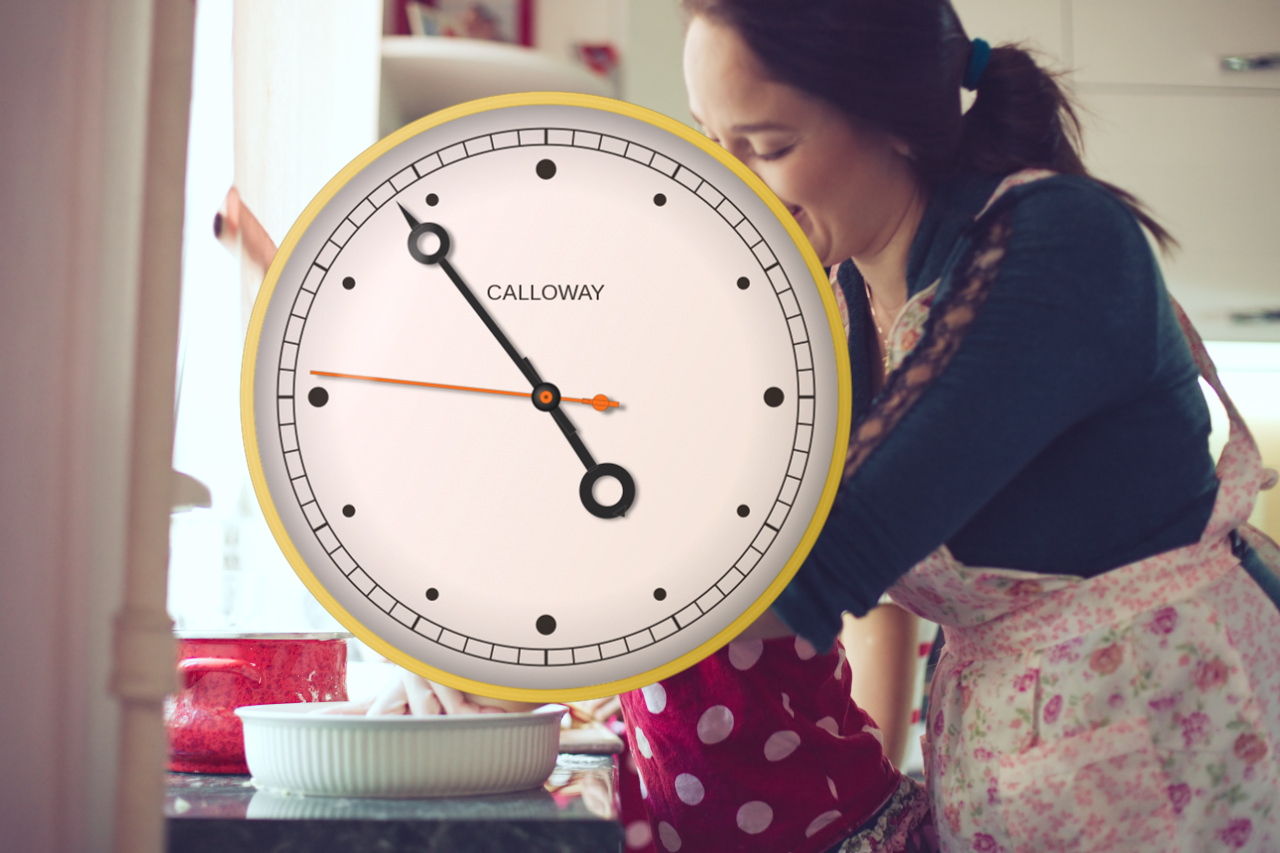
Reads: 4.53.46
